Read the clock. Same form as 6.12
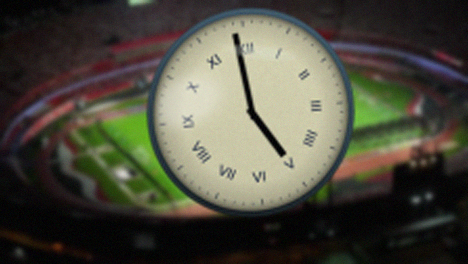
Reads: 4.59
